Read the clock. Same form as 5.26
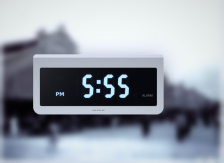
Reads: 5.55
